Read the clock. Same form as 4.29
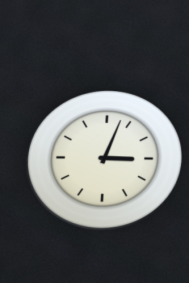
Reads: 3.03
